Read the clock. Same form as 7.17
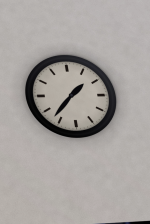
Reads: 1.37
